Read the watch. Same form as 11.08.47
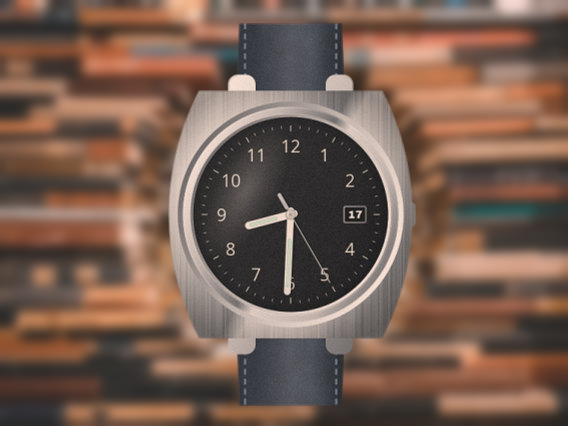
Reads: 8.30.25
